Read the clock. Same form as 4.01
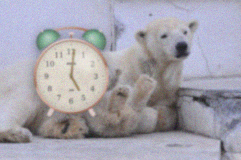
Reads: 5.01
